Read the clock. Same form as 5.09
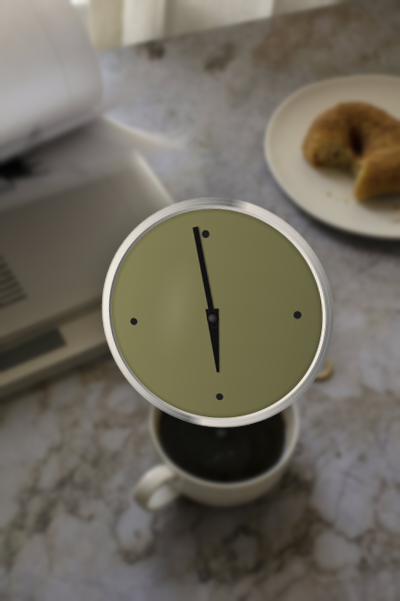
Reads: 5.59
